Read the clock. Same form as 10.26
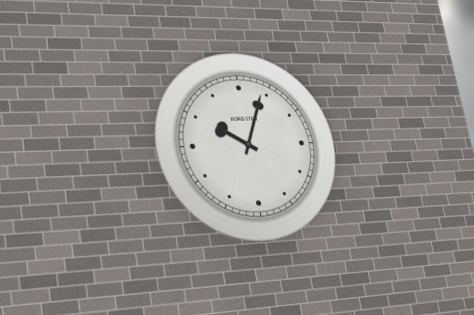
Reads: 10.04
